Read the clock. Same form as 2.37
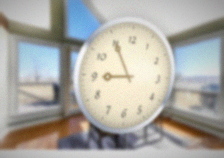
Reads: 8.55
